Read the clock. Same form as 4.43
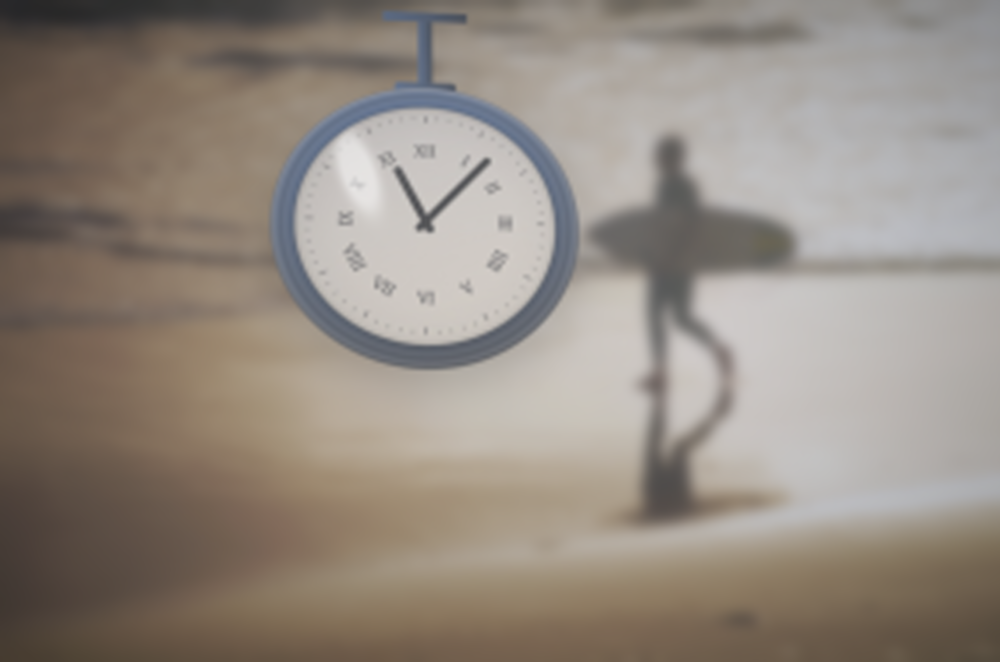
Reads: 11.07
